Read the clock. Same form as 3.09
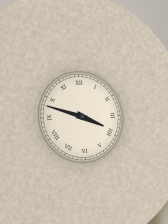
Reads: 3.48
